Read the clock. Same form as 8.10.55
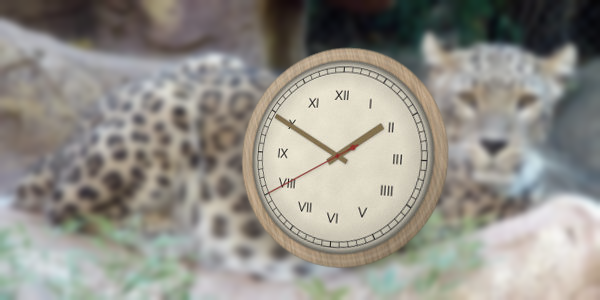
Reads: 1.49.40
